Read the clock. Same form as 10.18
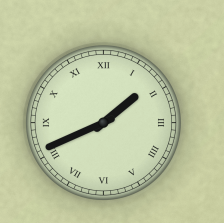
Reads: 1.41
